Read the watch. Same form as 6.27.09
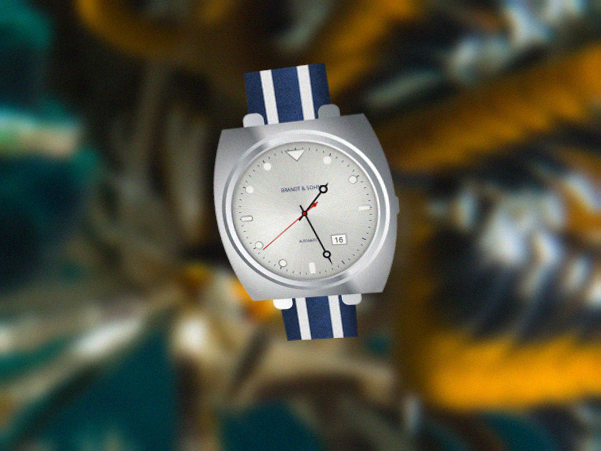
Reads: 1.26.39
